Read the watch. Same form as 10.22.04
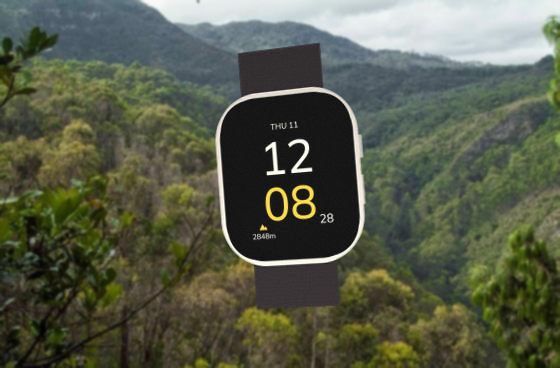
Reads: 12.08.28
